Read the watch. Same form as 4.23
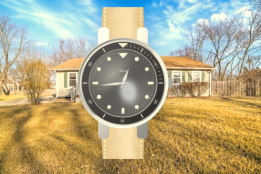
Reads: 12.44
